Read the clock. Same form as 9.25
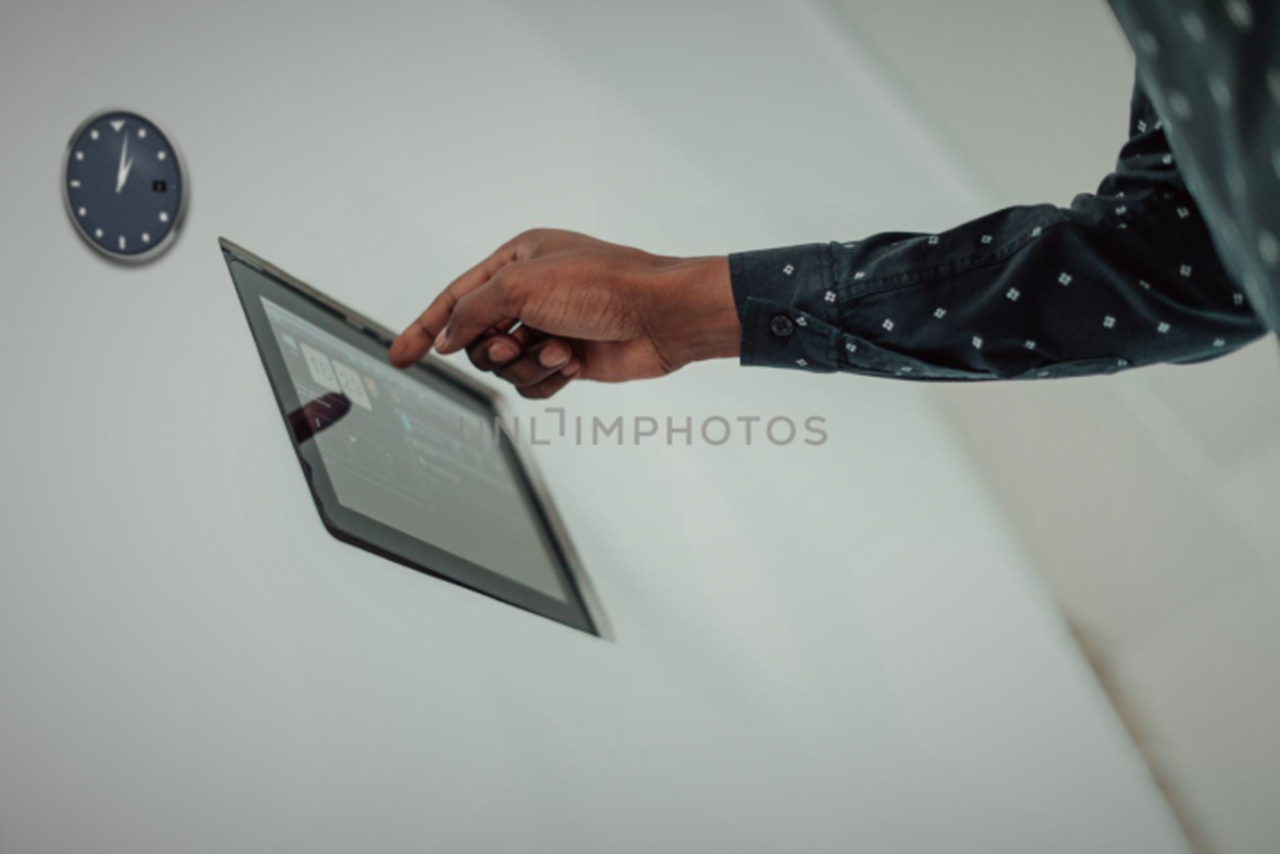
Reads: 1.02
